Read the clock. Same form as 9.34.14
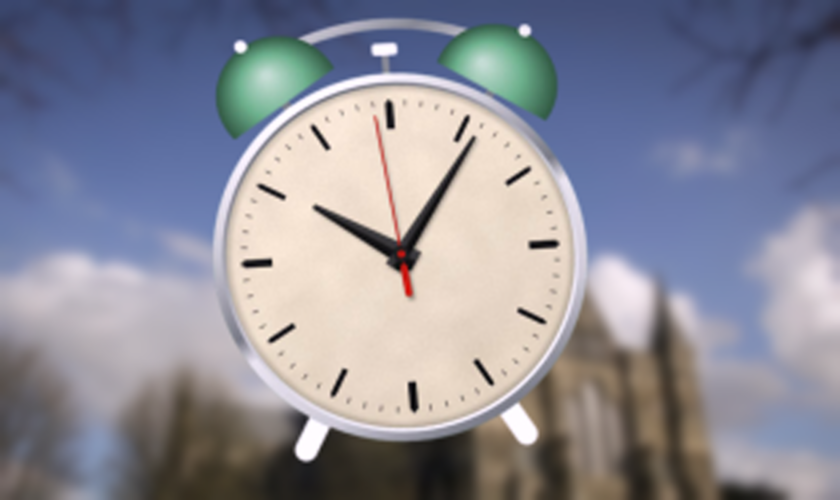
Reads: 10.05.59
